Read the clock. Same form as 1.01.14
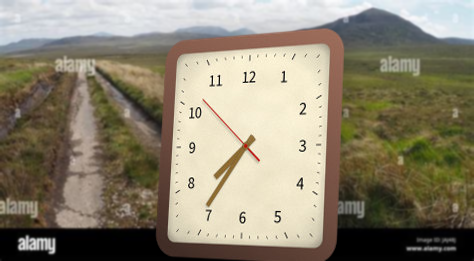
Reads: 7.35.52
